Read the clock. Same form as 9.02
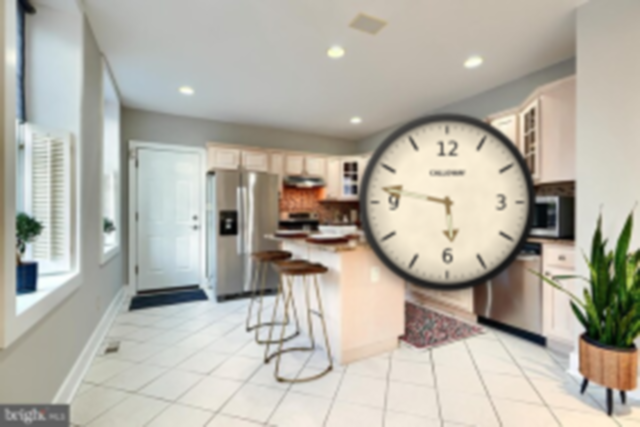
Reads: 5.47
